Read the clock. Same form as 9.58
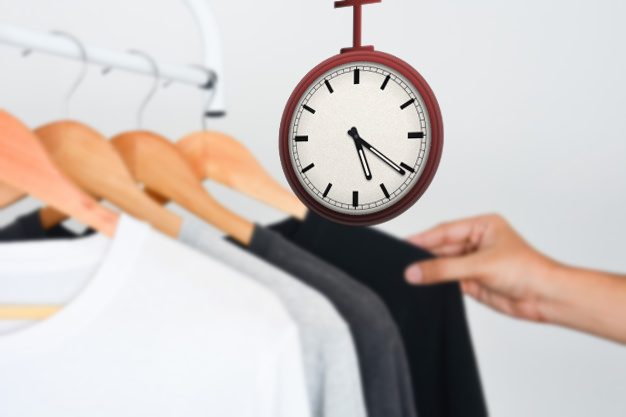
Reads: 5.21
